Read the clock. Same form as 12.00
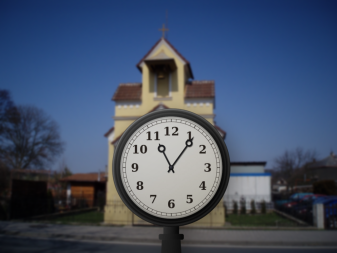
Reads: 11.06
